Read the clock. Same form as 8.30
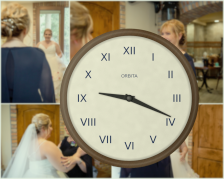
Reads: 9.19
